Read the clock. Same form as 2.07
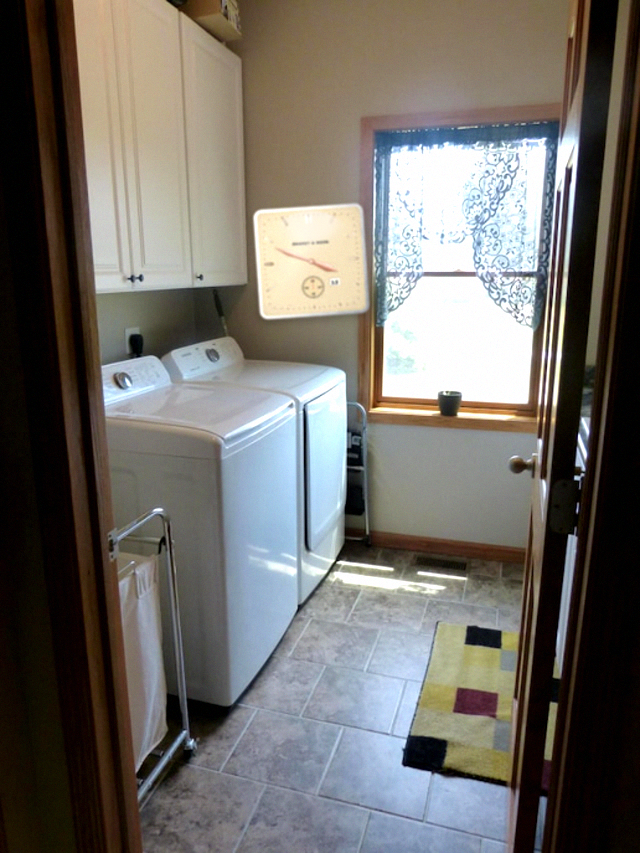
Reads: 3.49
